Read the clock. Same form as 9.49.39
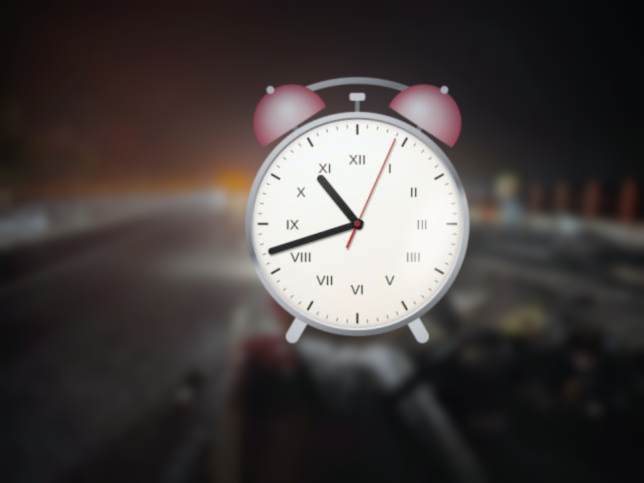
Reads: 10.42.04
